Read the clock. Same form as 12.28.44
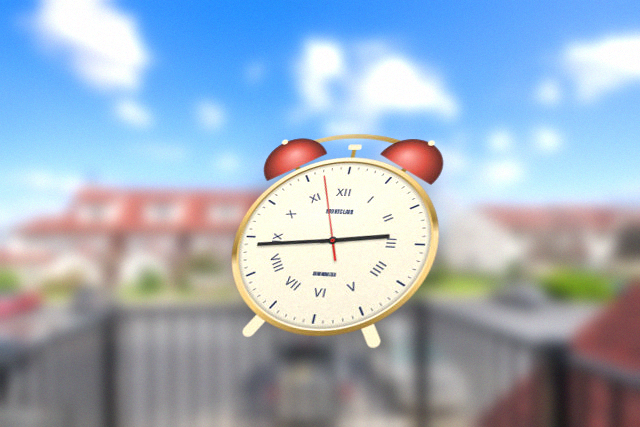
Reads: 2.43.57
